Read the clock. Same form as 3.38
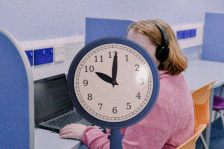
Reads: 10.01
